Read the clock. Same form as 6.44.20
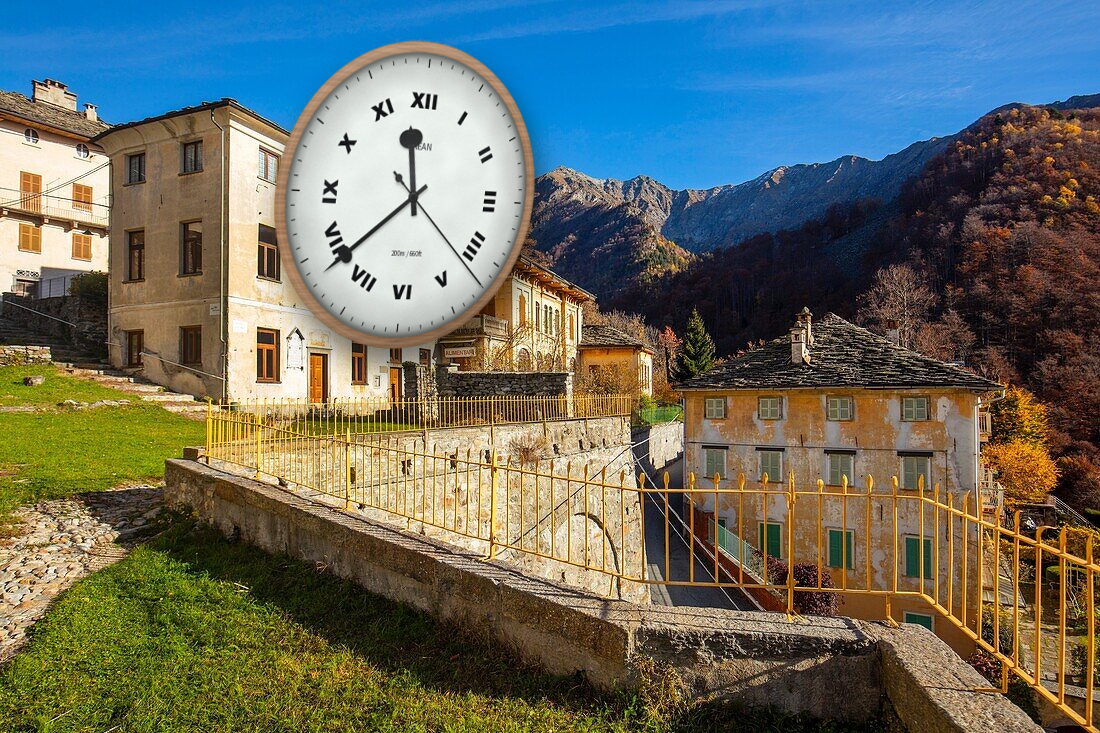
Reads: 11.38.22
